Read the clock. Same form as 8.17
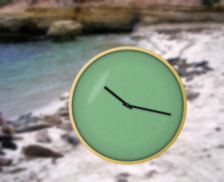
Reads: 10.17
